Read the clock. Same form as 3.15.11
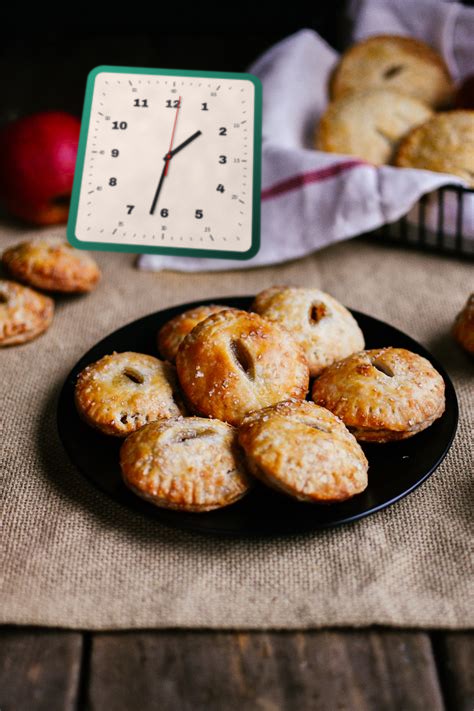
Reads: 1.32.01
